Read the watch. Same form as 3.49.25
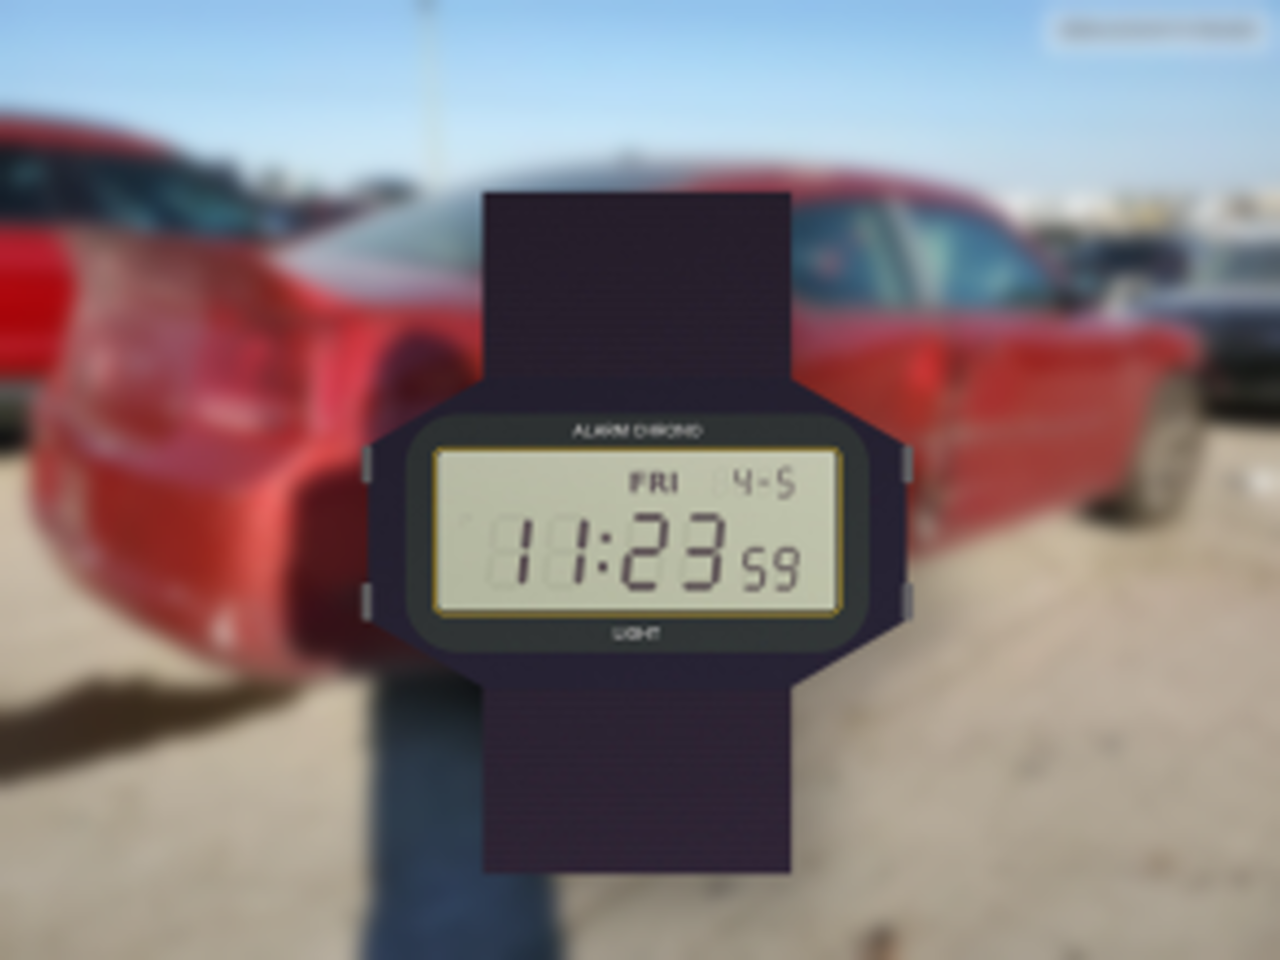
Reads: 11.23.59
